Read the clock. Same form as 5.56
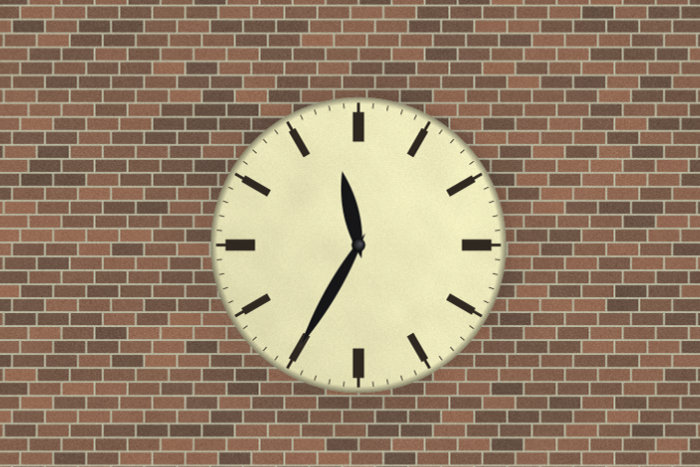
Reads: 11.35
